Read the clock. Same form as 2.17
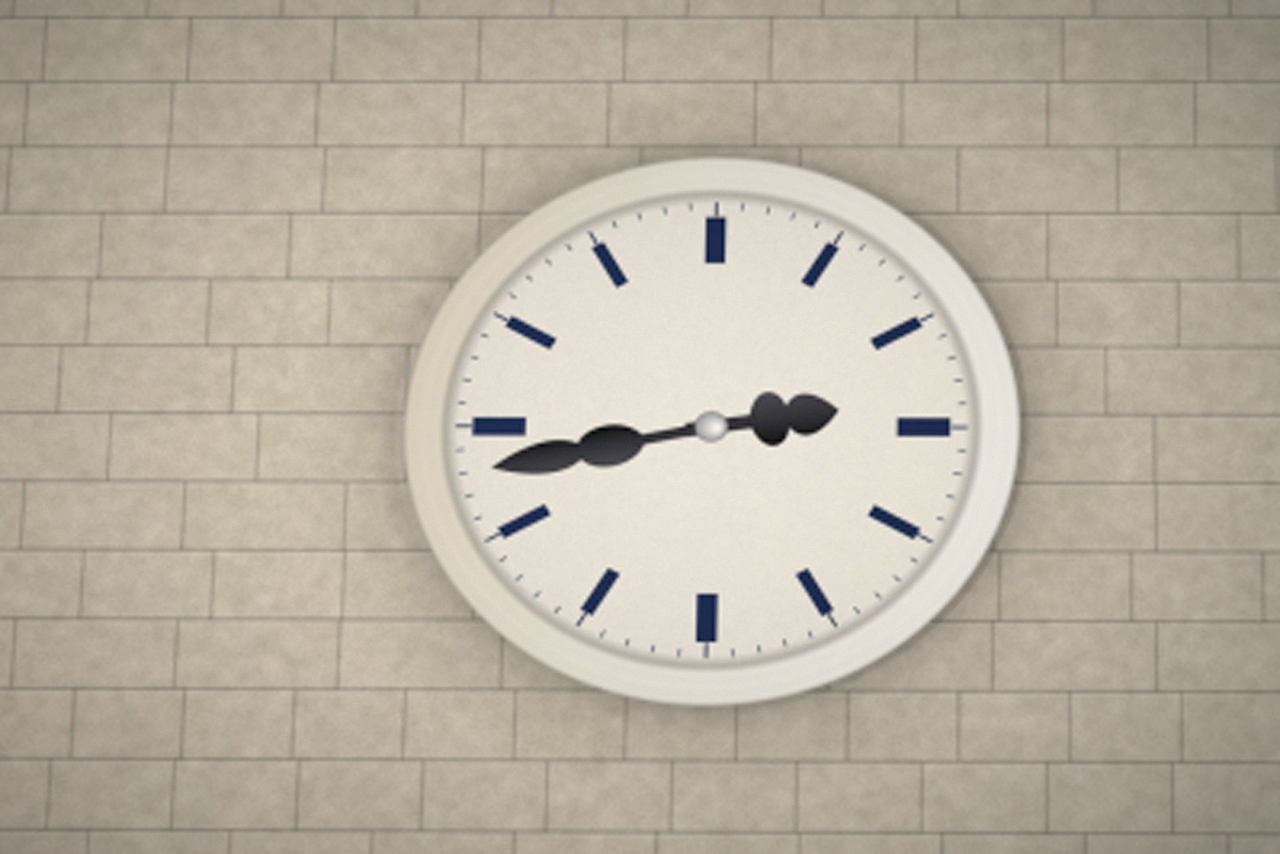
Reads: 2.43
